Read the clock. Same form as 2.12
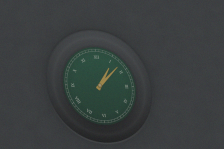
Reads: 1.08
